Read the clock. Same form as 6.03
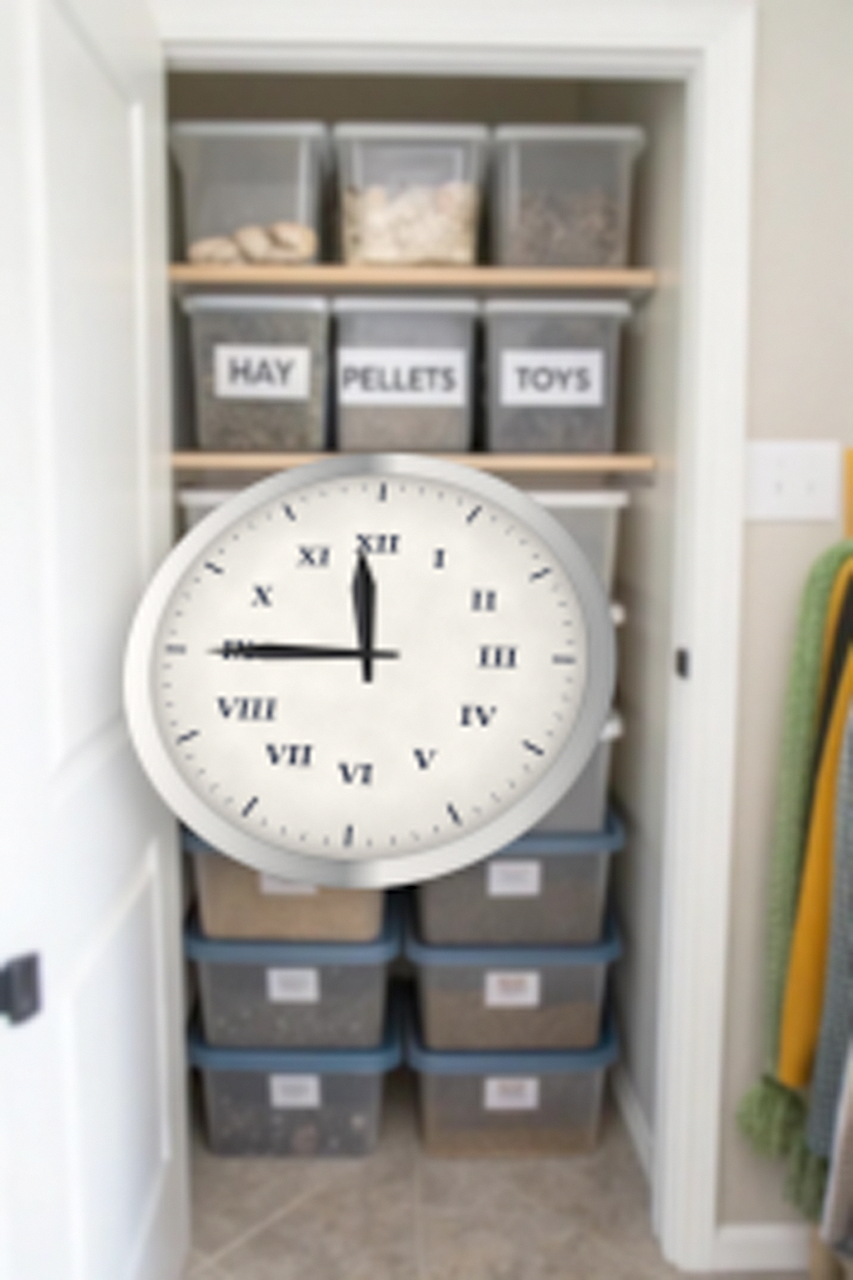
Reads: 11.45
